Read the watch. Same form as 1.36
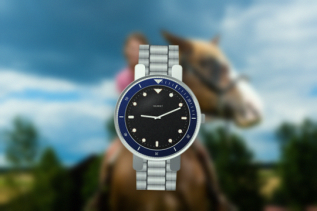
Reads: 9.11
